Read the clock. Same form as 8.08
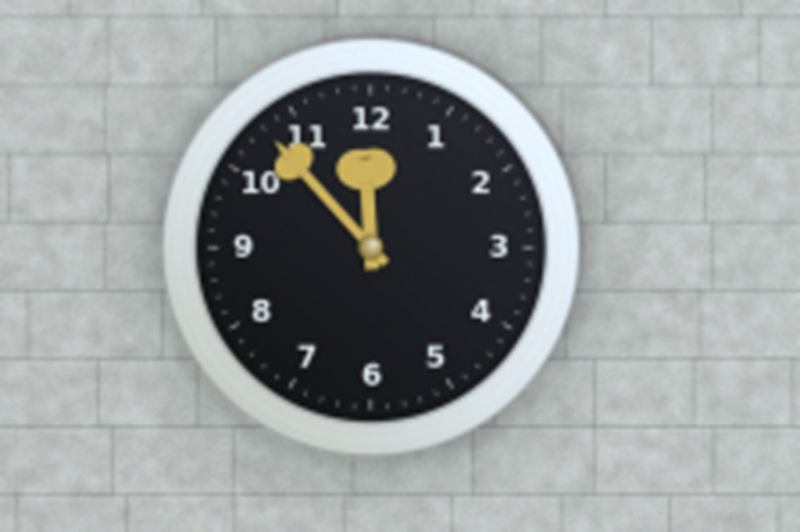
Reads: 11.53
